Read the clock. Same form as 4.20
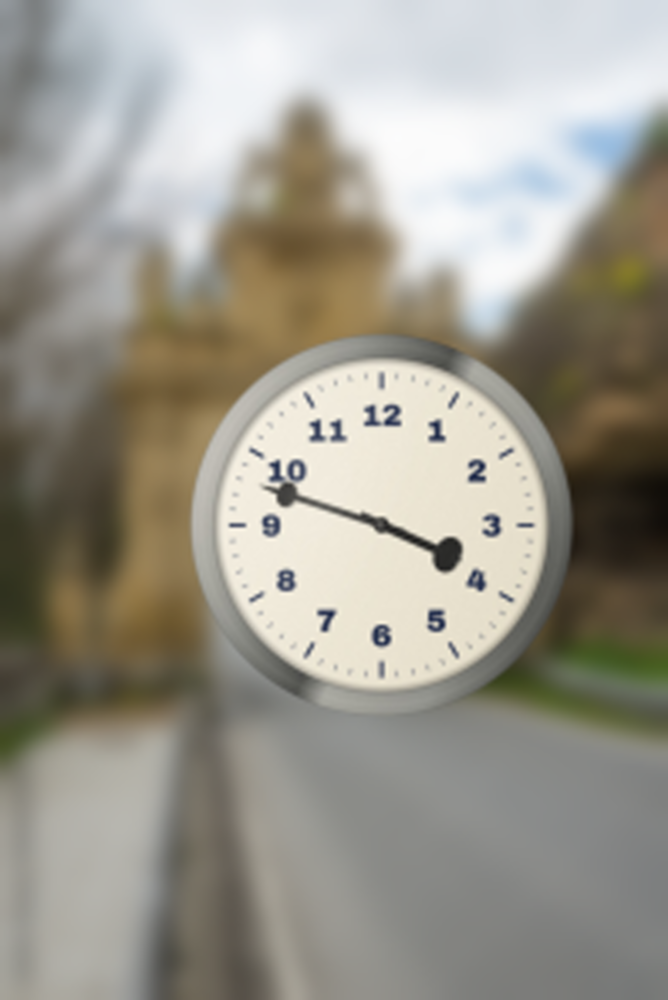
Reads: 3.48
